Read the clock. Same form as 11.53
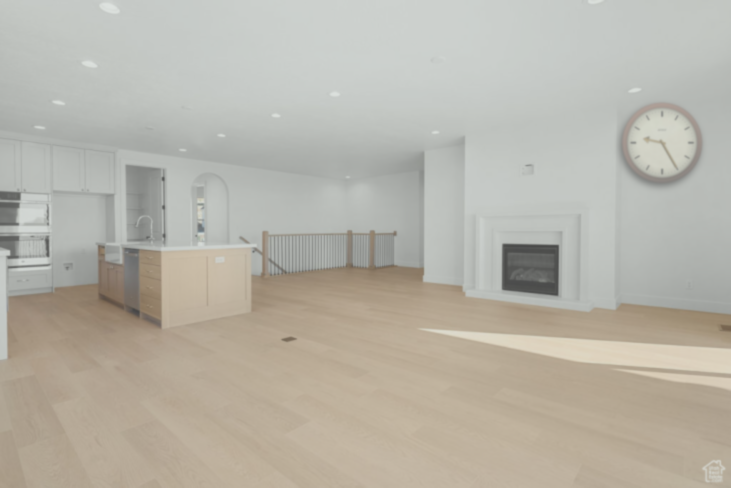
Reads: 9.25
